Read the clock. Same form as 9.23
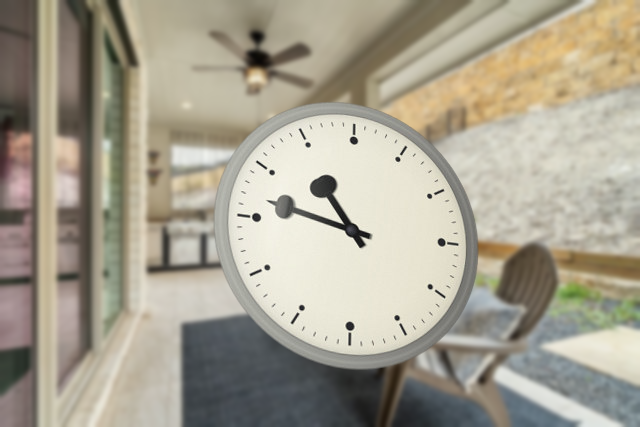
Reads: 10.47
